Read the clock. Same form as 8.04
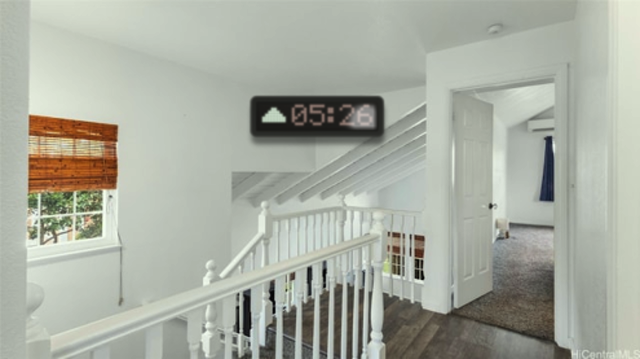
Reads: 5.26
